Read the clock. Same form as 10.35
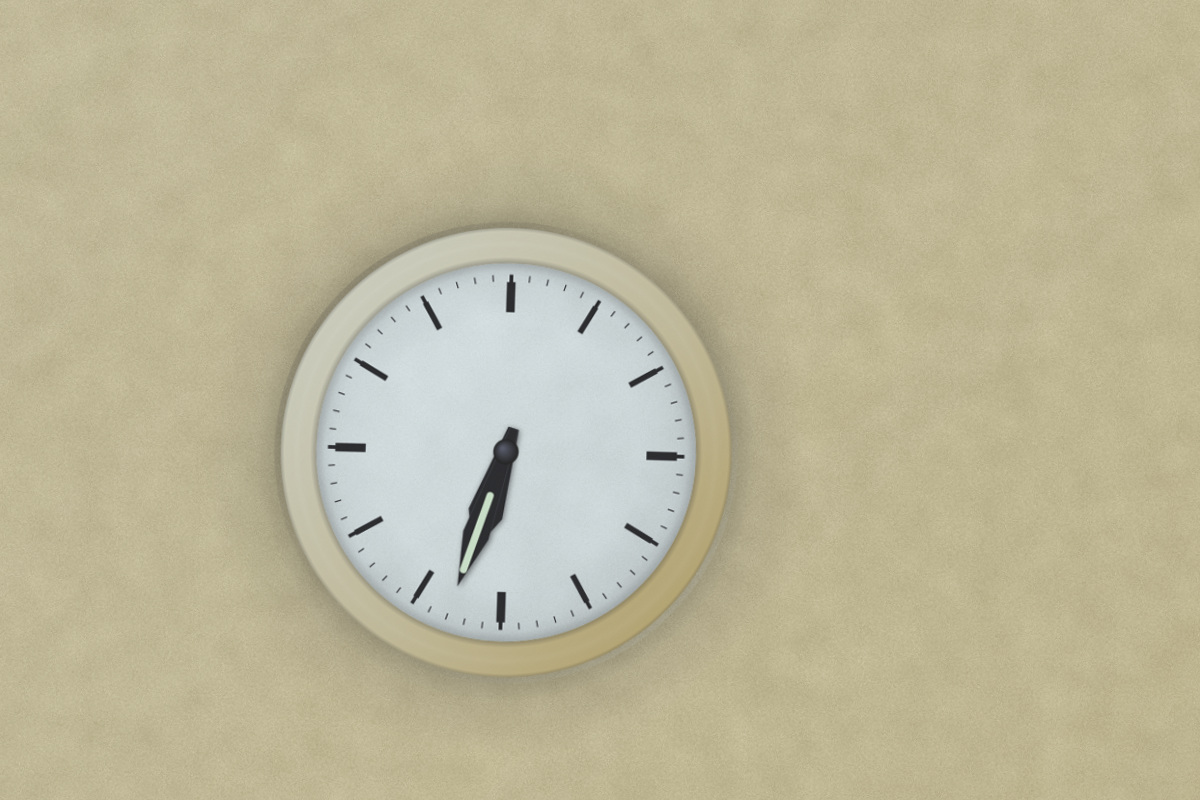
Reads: 6.33
